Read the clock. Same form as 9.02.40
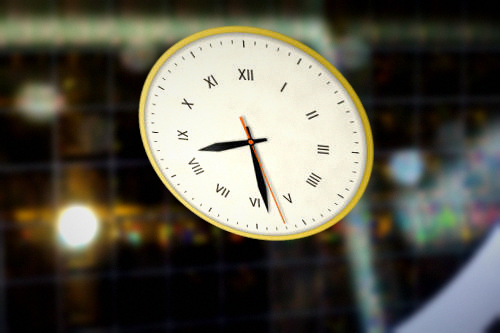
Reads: 8.28.27
